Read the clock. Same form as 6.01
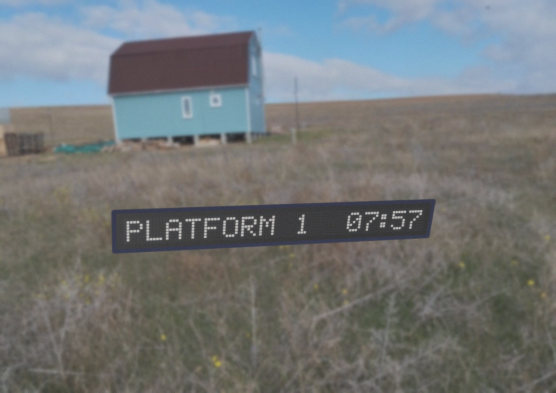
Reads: 7.57
